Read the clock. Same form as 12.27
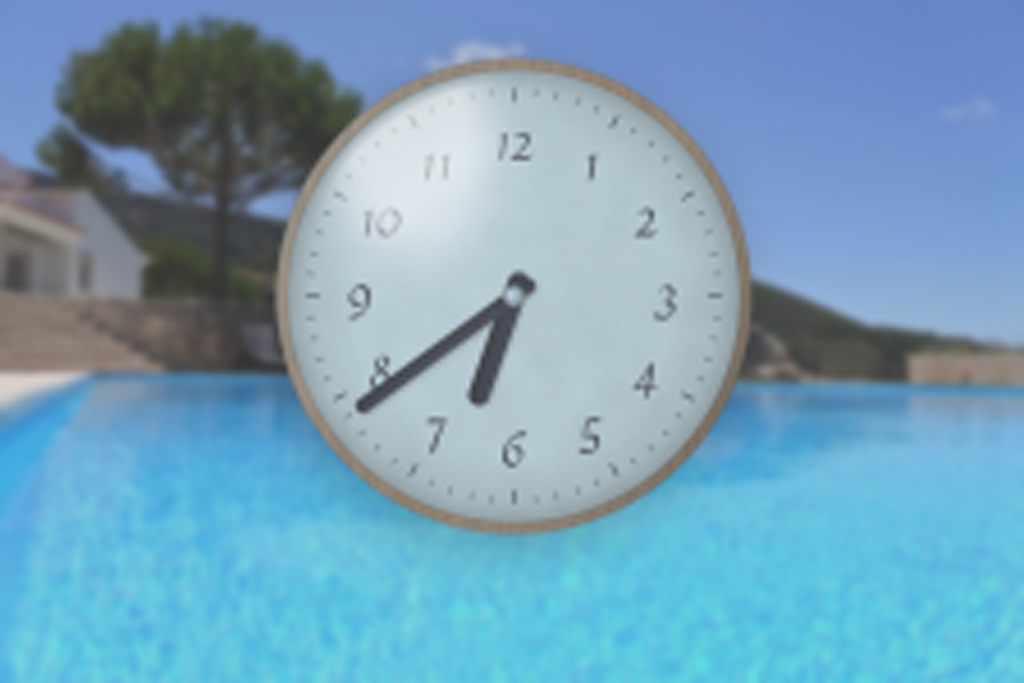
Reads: 6.39
